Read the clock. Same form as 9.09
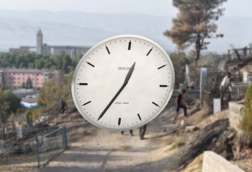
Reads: 12.35
